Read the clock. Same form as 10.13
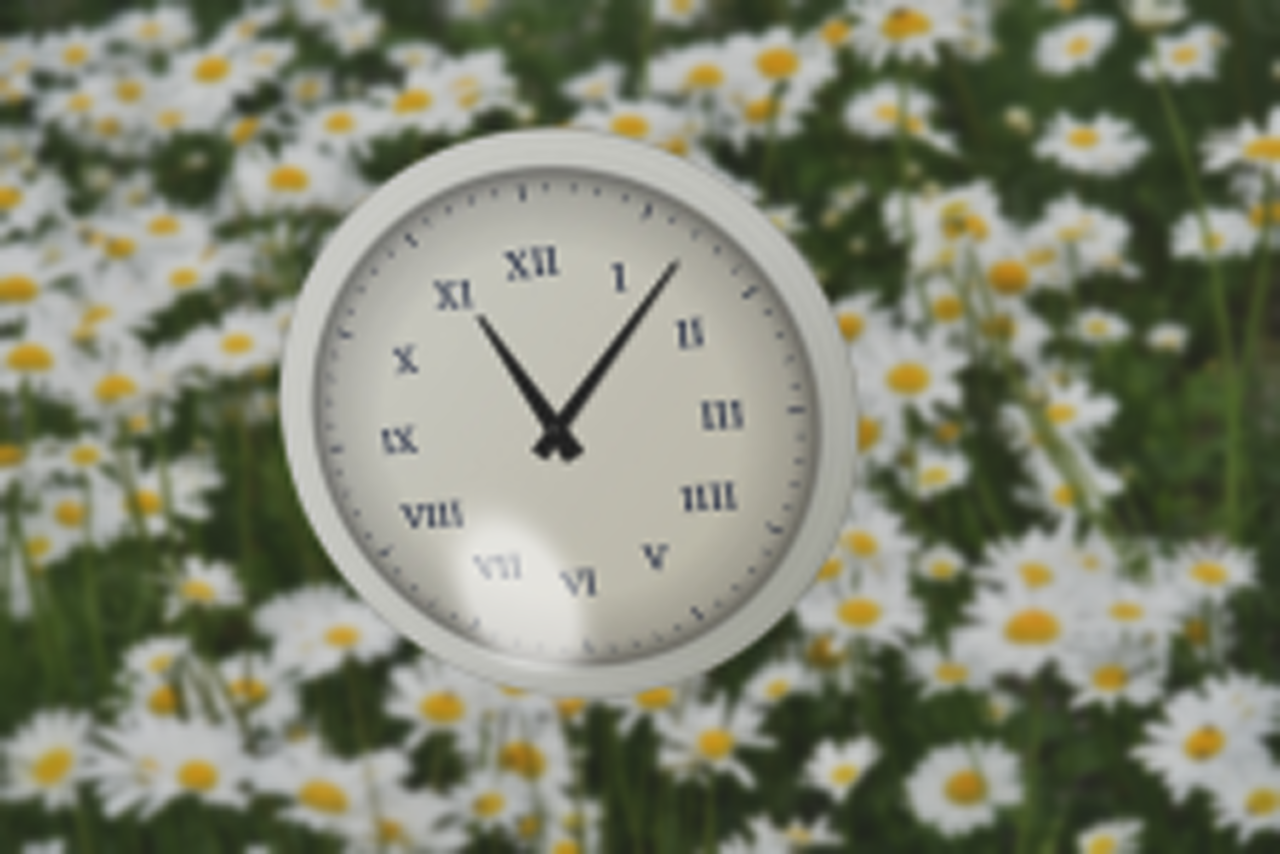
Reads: 11.07
